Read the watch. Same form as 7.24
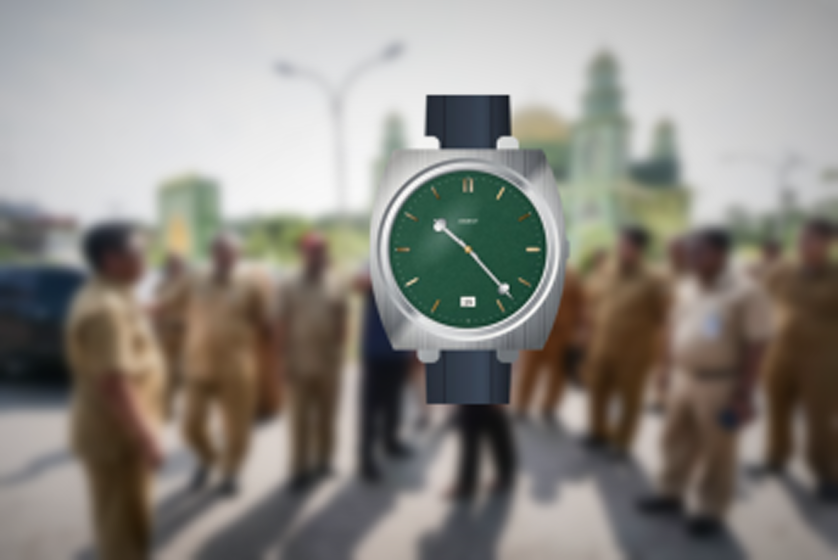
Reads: 10.23
